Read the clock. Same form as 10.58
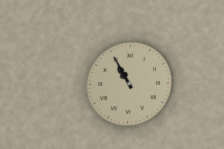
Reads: 10.55
